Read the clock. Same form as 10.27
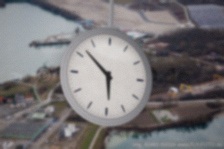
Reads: 5.52
